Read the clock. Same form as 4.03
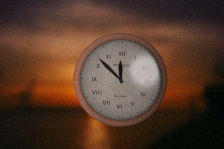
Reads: 11.52
